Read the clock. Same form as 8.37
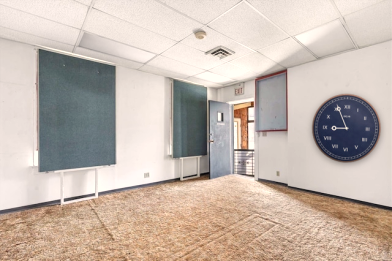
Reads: 8.56
